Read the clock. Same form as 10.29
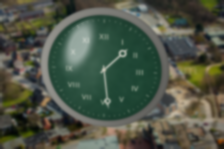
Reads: 1.29
